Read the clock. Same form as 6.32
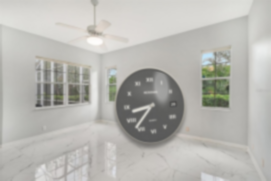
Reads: 8.37
